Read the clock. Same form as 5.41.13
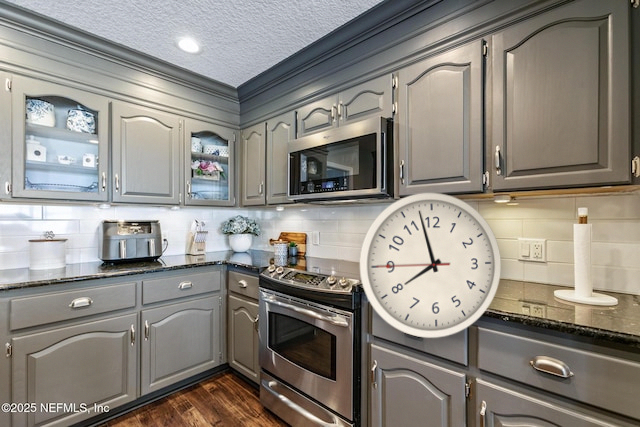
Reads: 7.57.45
